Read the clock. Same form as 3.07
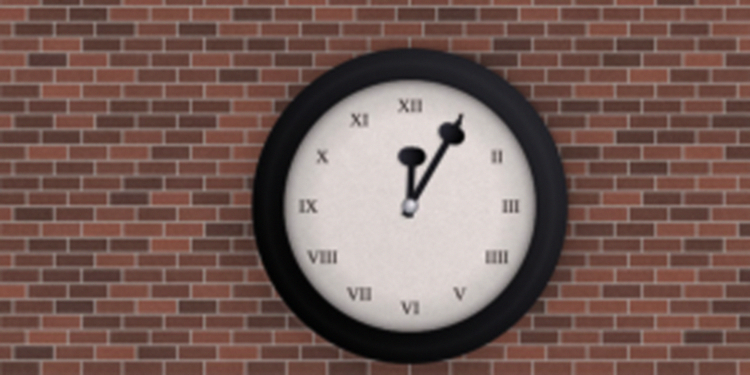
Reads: 12.05
